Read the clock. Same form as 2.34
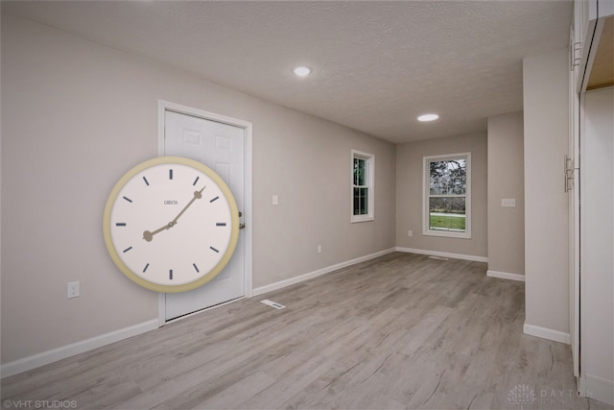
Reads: 8.07
